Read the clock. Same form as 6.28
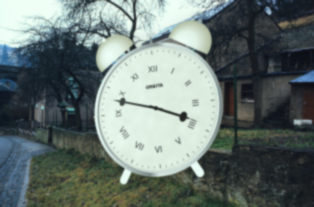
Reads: 3.48
